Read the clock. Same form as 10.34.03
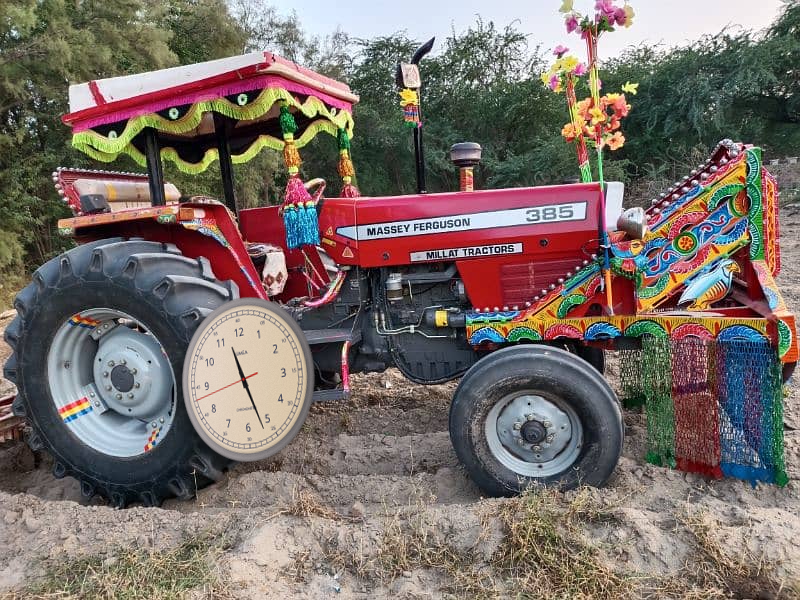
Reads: 11.26.43
